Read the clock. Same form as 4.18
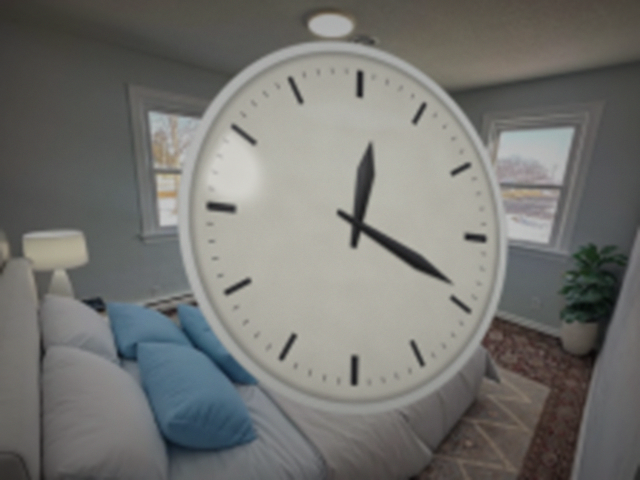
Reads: 12.19
